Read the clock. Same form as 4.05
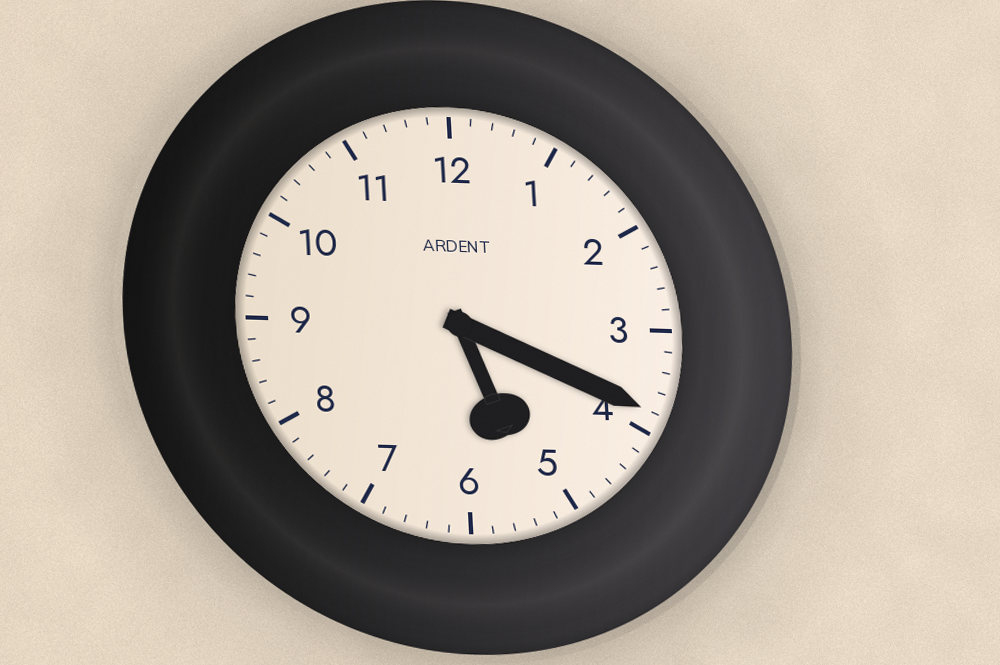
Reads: 5.19
